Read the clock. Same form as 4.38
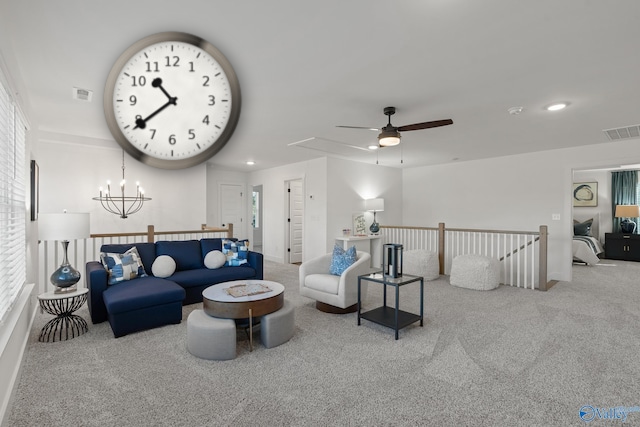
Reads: 10.39
